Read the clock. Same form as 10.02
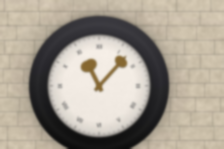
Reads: 11.07
